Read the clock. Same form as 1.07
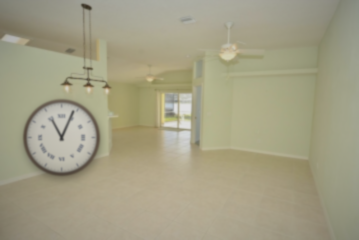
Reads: 11.04
